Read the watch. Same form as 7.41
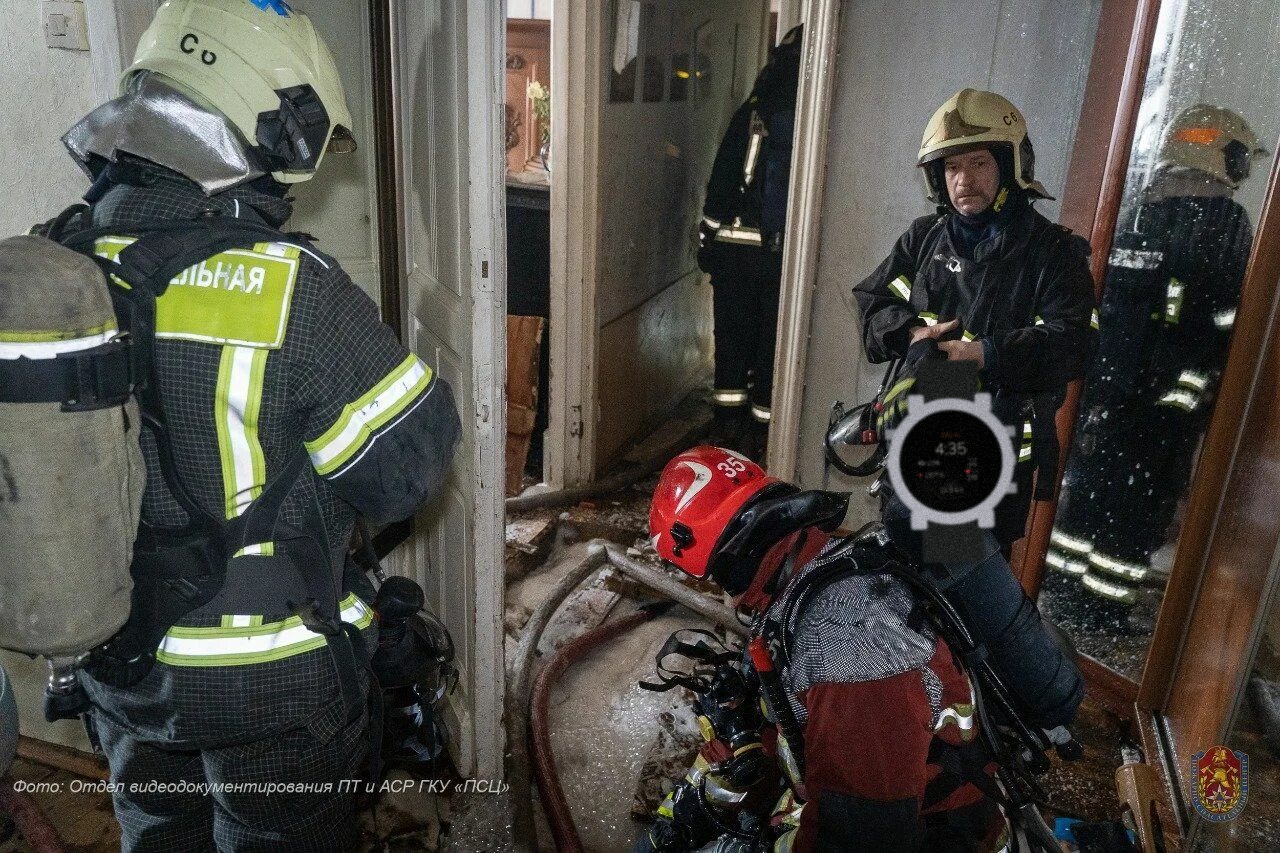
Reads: 4.35
